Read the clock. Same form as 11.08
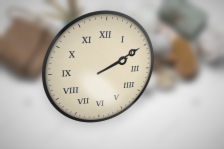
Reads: 2.10
